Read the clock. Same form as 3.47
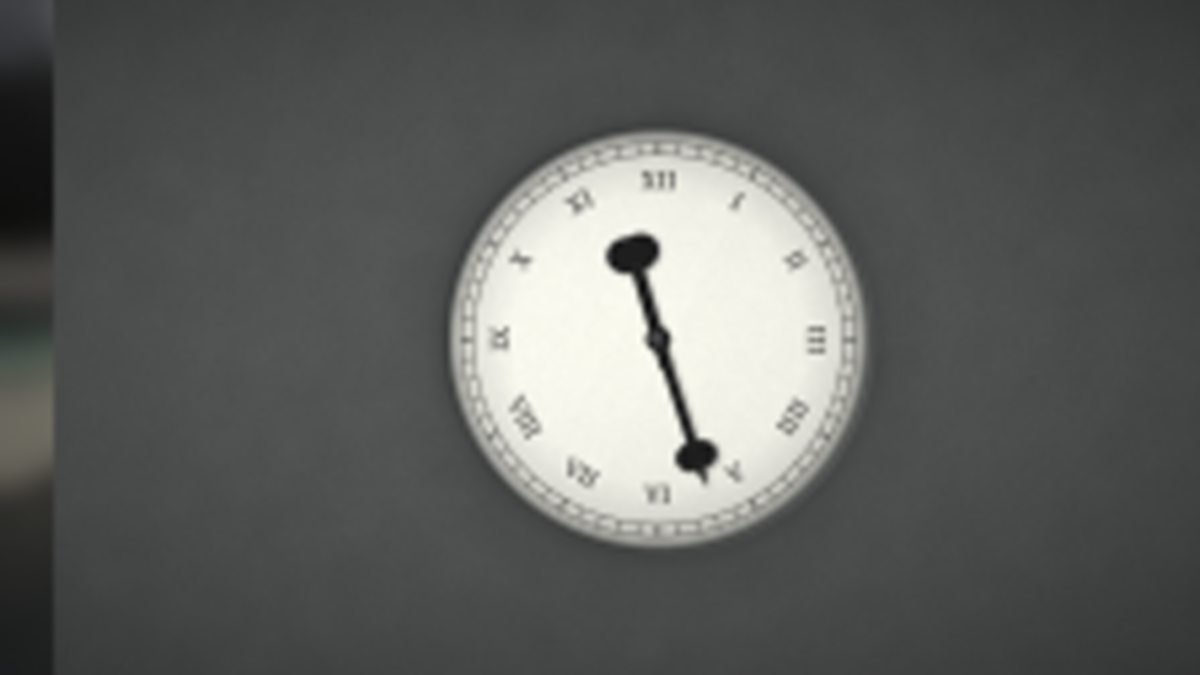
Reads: 11.27
